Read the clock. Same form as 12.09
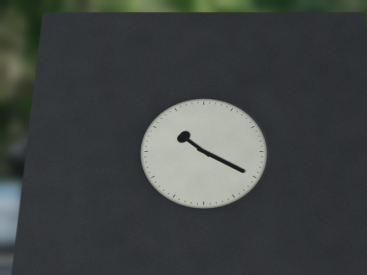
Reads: 10.20
